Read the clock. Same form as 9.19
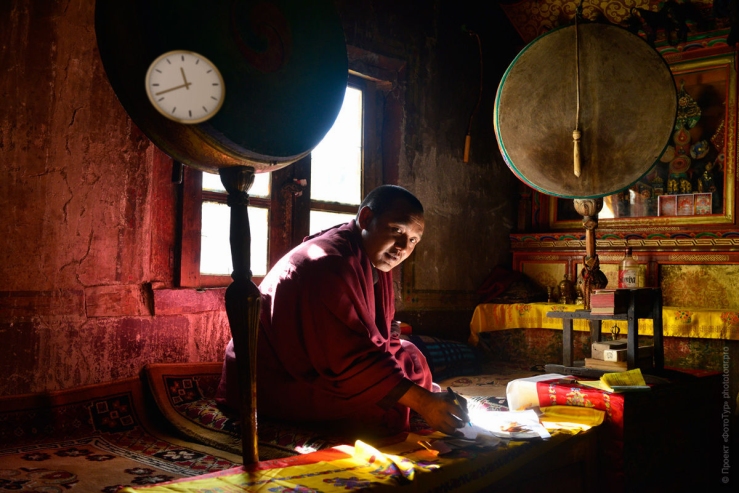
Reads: 11.42
